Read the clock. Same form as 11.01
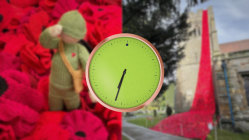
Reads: 6.32
